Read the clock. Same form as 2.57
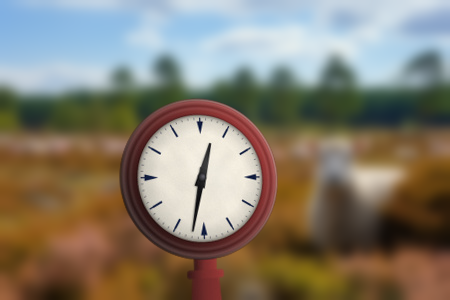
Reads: 12.32
